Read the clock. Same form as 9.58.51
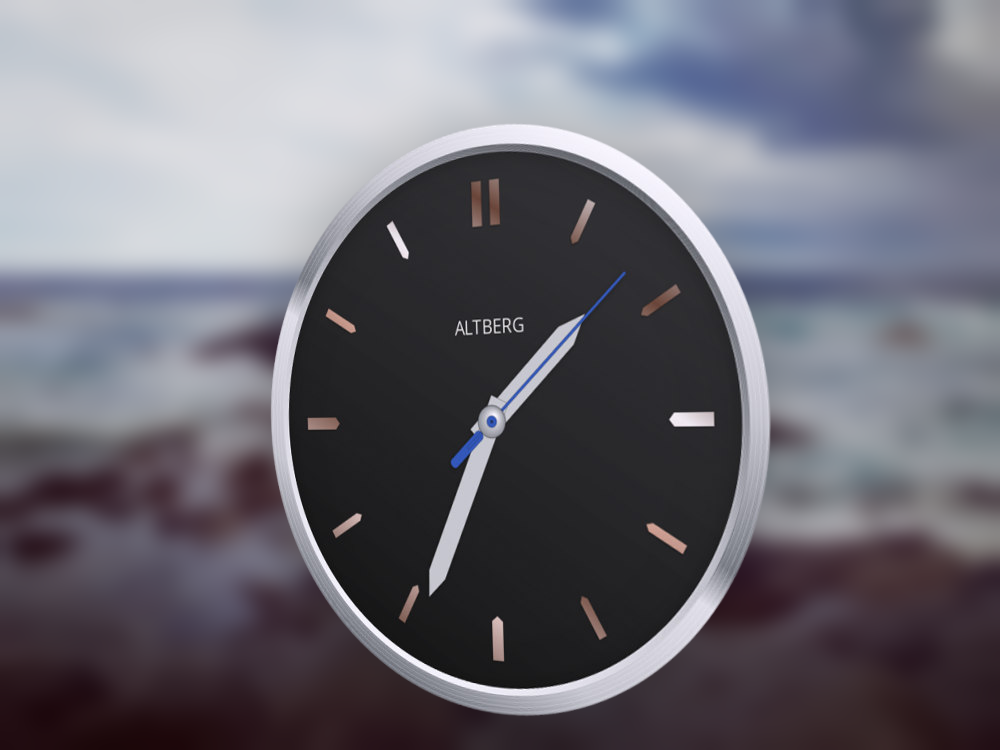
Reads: 1.34.08
